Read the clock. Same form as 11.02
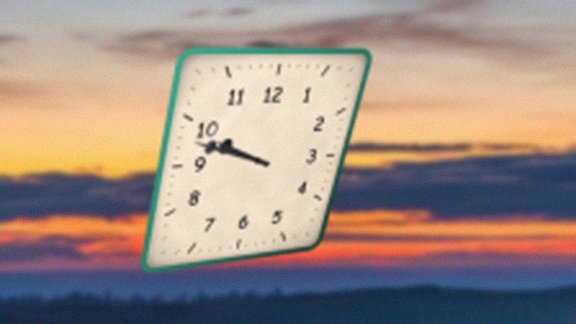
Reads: 9.48
